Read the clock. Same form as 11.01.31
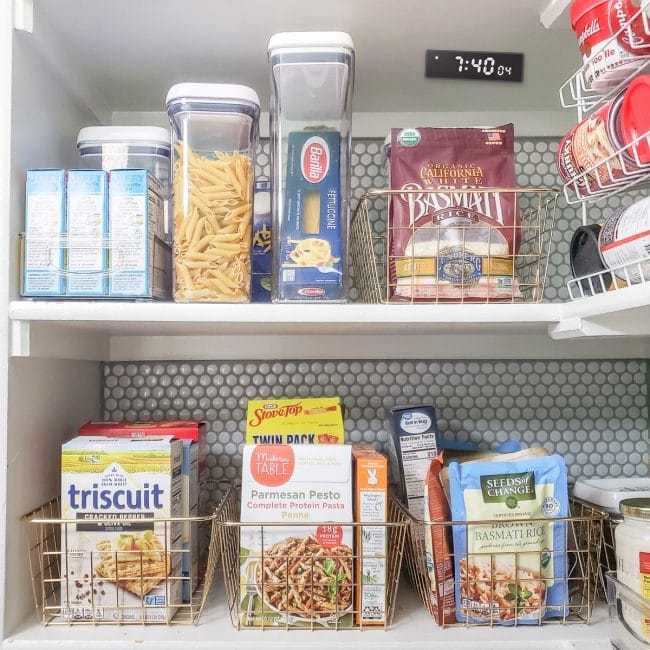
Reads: 7.40.04
